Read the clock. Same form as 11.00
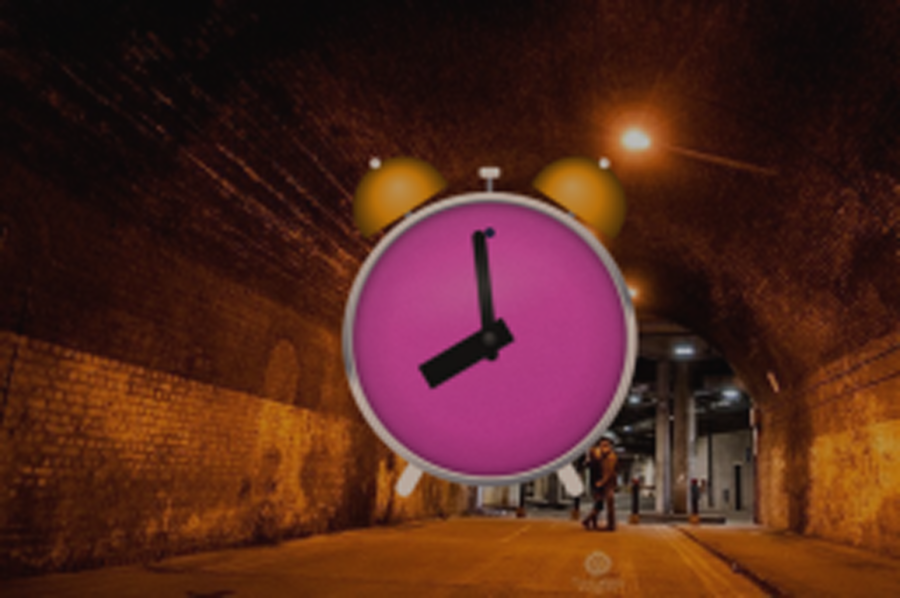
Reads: 7.59
